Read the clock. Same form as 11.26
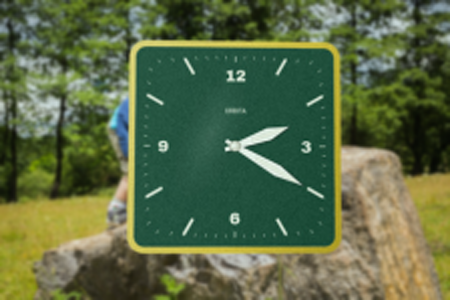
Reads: 2.20
